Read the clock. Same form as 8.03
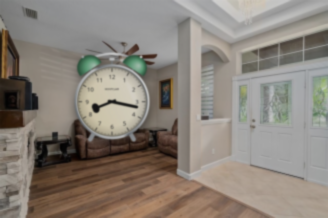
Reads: 8.17
